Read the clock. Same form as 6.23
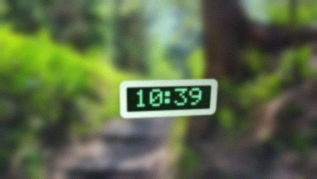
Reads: 10.39
